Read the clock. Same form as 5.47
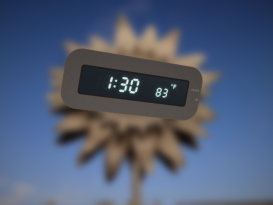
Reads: 1.30
